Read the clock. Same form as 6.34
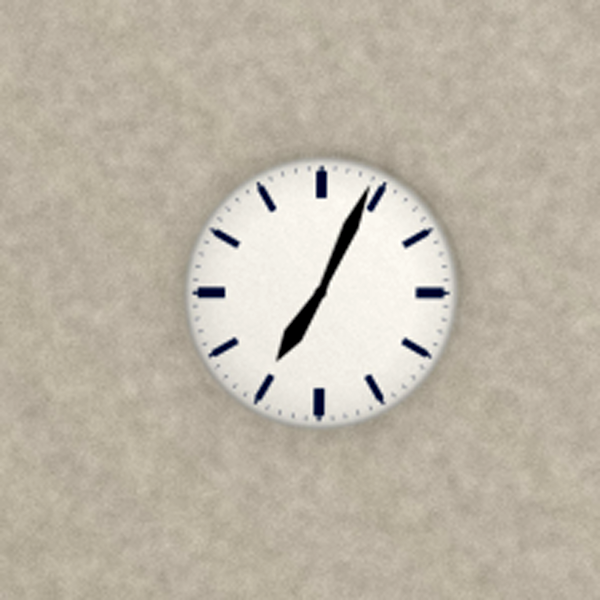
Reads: 7.04
